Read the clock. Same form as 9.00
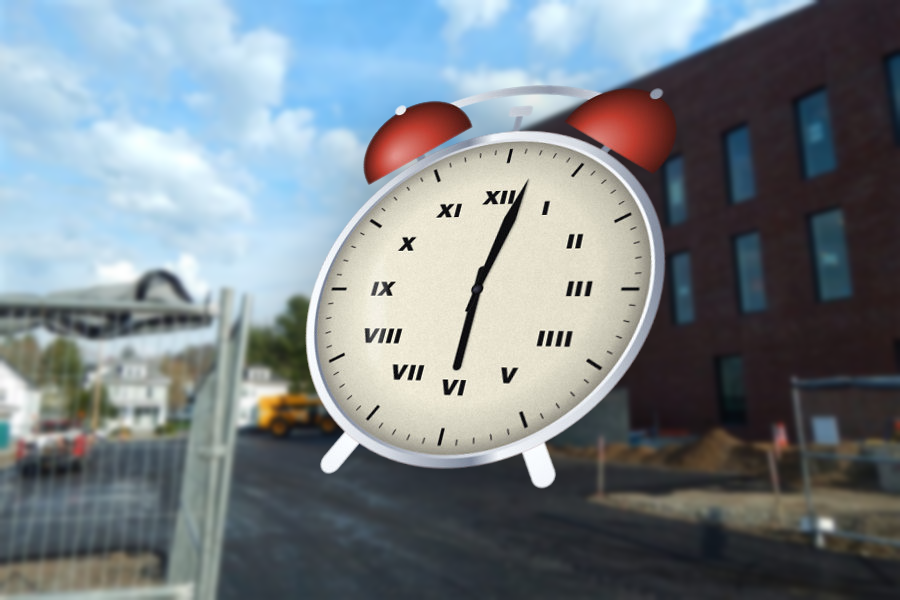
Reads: 6.02
